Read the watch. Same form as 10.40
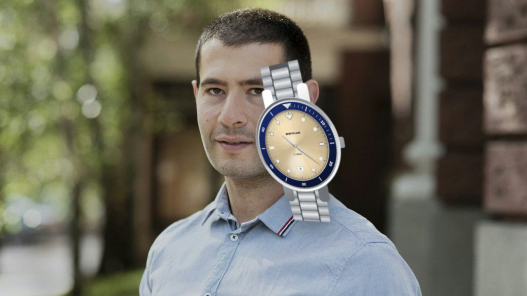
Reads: 10.22
